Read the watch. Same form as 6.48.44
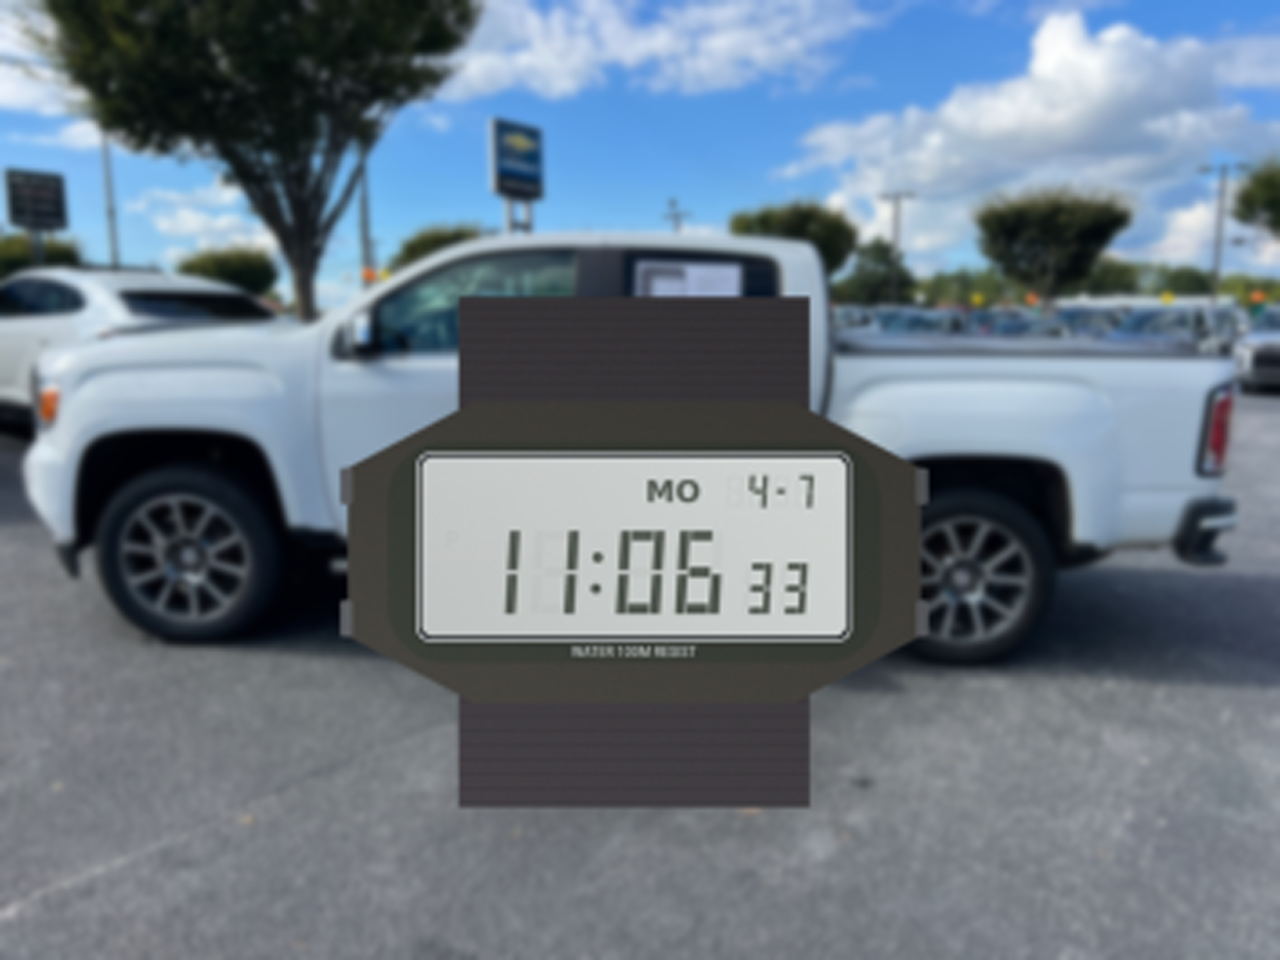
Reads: 11.06.33
